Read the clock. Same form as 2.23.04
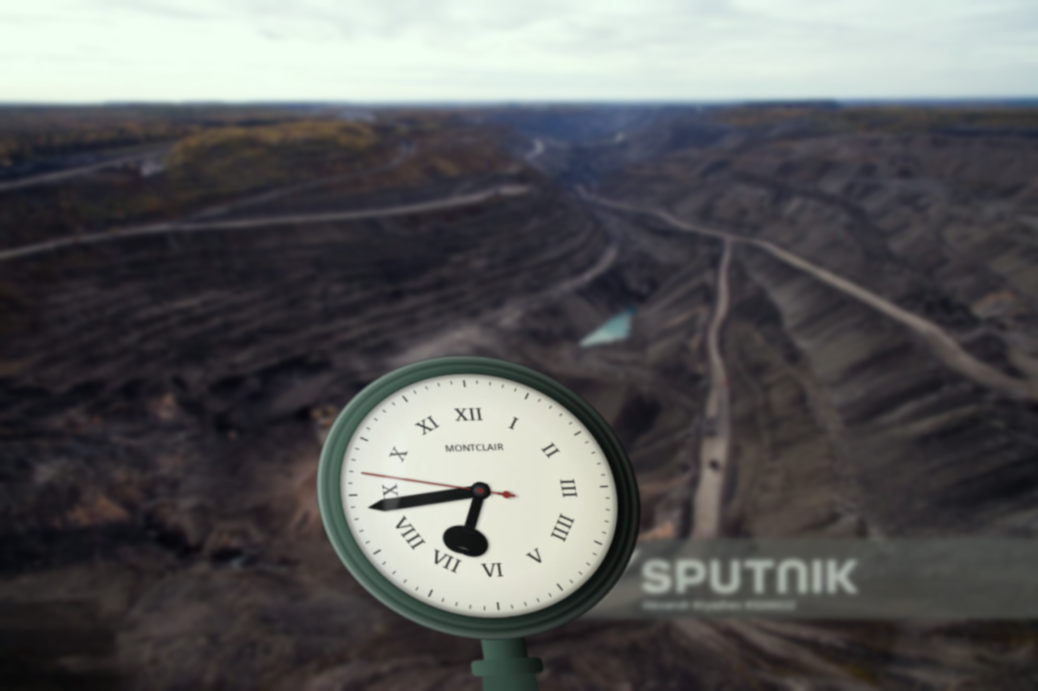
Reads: 6.43.47
